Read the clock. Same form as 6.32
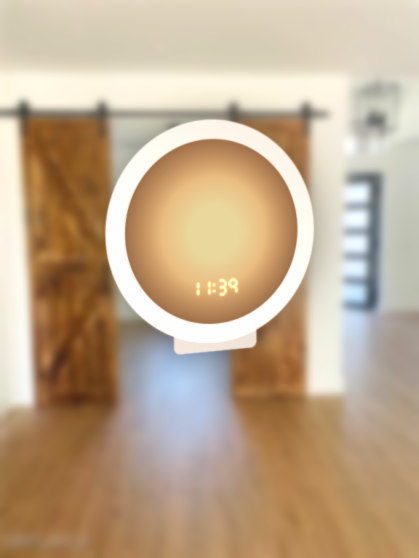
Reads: 11.39
